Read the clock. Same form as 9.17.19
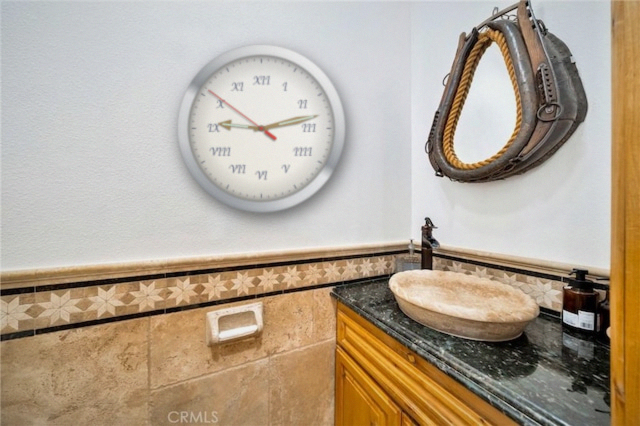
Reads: 9.12.51
